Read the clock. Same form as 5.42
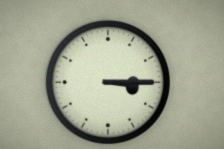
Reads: 3.15
